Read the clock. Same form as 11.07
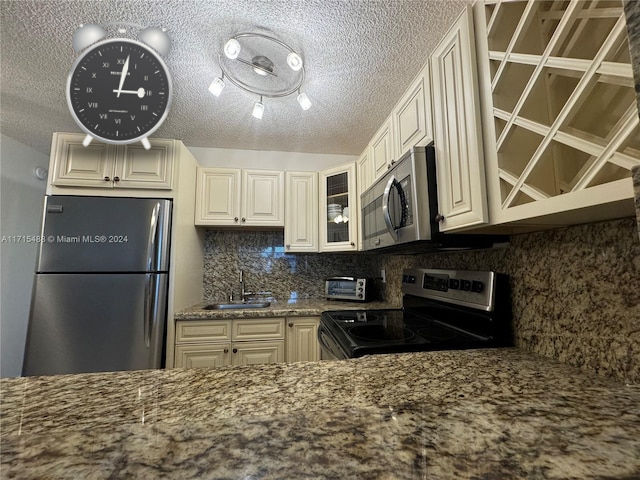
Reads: 3.02
